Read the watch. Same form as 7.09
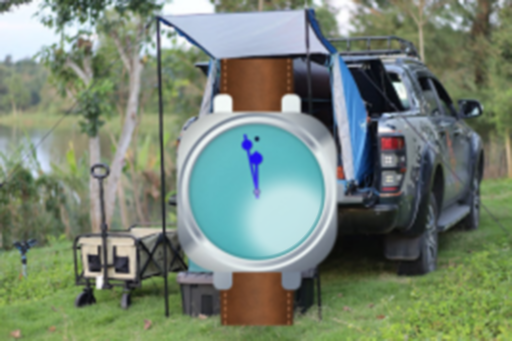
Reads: 11.58
